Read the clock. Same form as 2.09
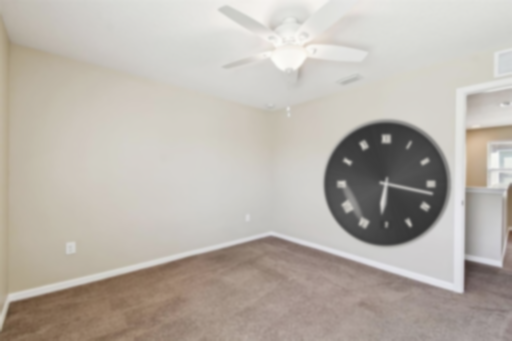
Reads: 6.17
